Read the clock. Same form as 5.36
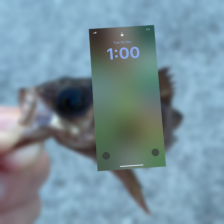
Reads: 1.00
